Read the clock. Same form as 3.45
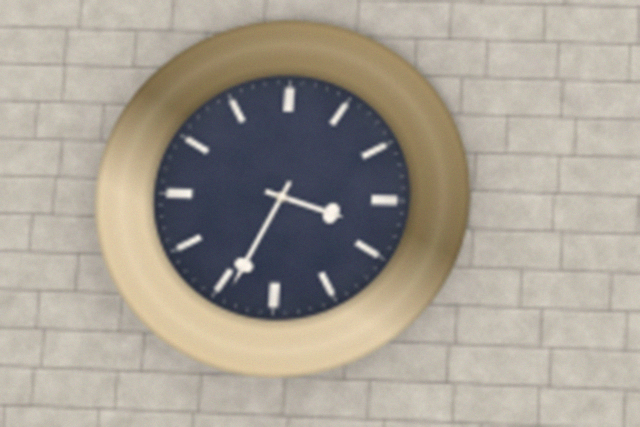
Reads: 3.34
